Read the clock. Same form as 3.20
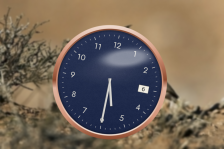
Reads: 5.30
